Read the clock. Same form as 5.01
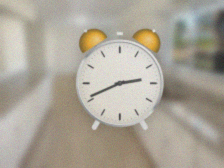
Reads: 2.41
